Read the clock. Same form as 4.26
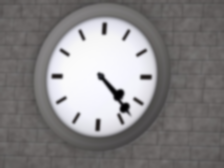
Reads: 4.23
